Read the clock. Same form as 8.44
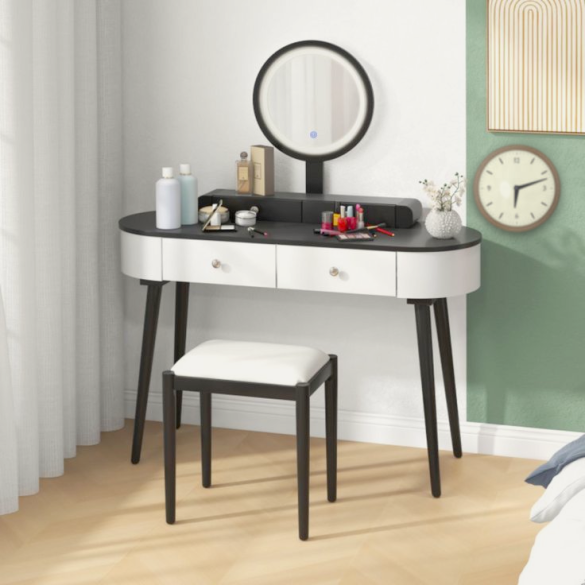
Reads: 6.12
